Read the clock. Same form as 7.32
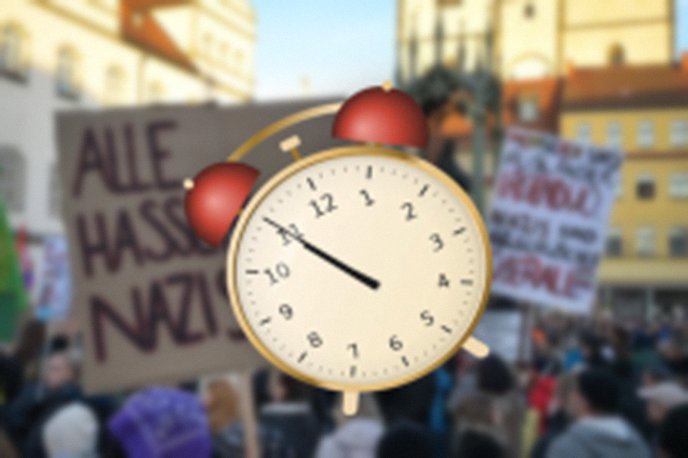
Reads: 10.55
